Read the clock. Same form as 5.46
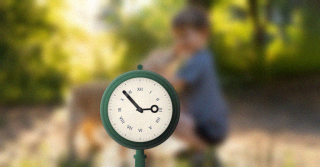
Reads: 2.53
